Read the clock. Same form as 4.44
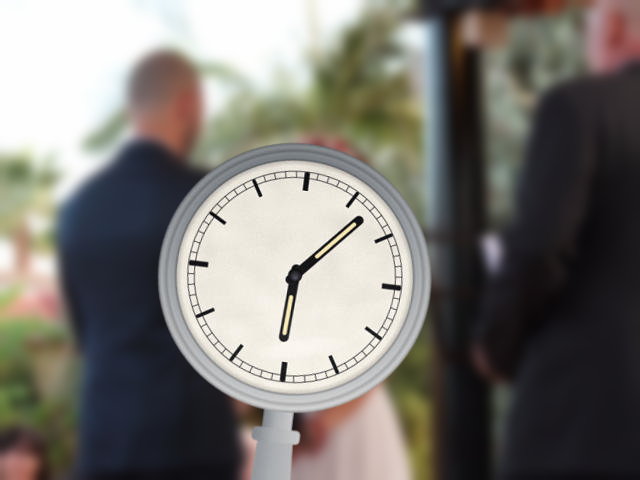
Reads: 6.07
